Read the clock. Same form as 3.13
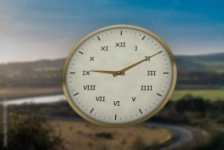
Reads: 9.10
